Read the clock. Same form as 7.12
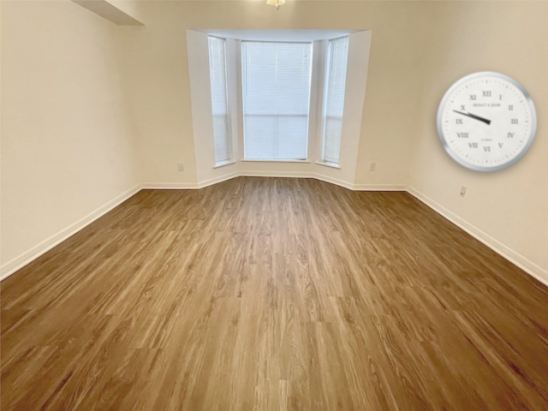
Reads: 9.48
